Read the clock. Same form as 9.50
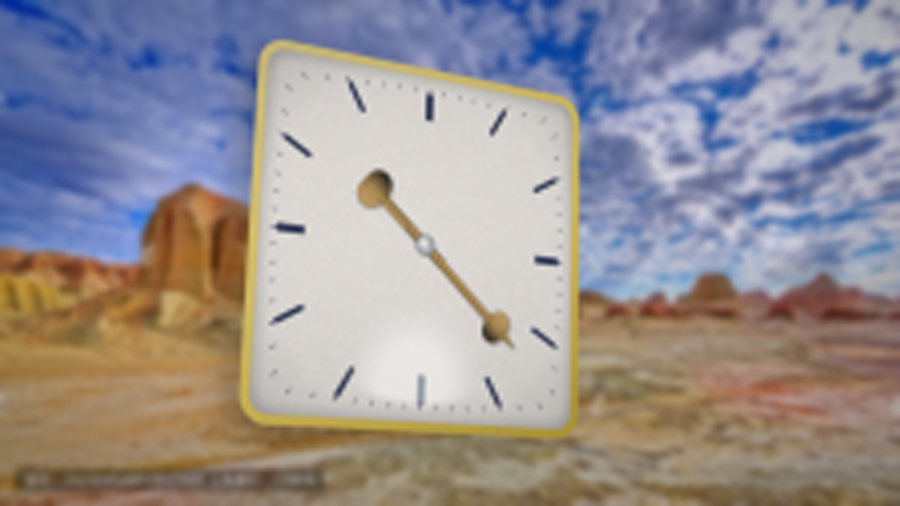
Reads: 10.22
